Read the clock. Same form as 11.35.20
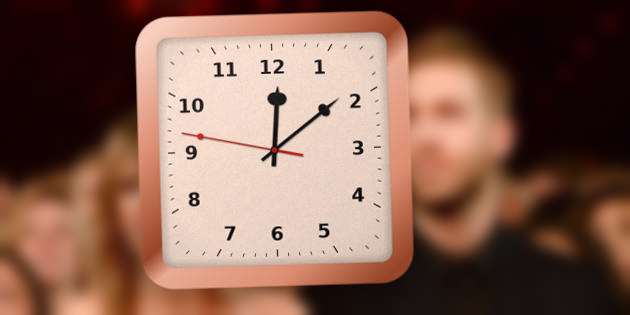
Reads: 12.08.47
